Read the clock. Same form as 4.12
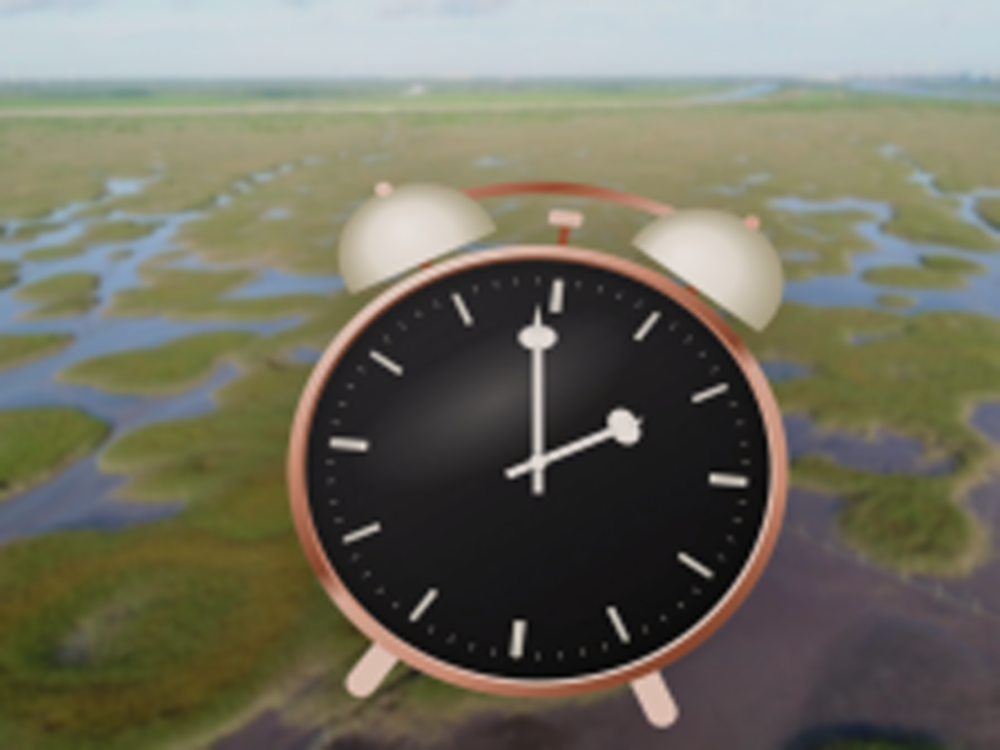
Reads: 1.59
